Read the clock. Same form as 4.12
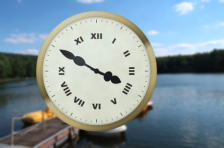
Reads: 3.50
